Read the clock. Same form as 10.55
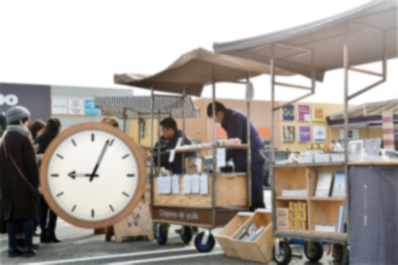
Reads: 9.04
